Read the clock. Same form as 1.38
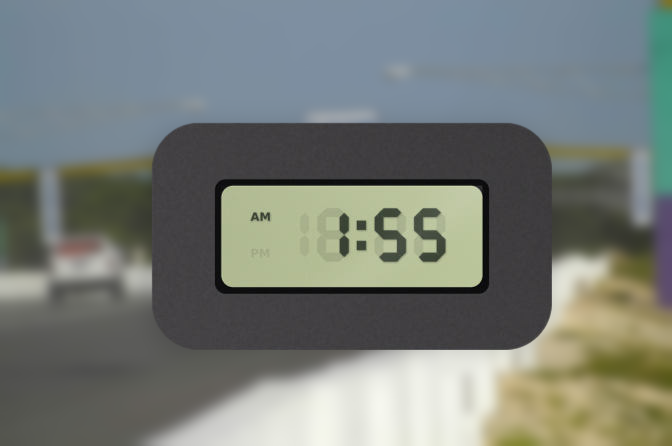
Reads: 1.55
